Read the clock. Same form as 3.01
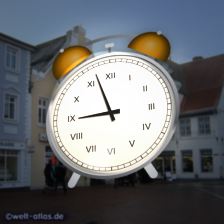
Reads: 8.57
